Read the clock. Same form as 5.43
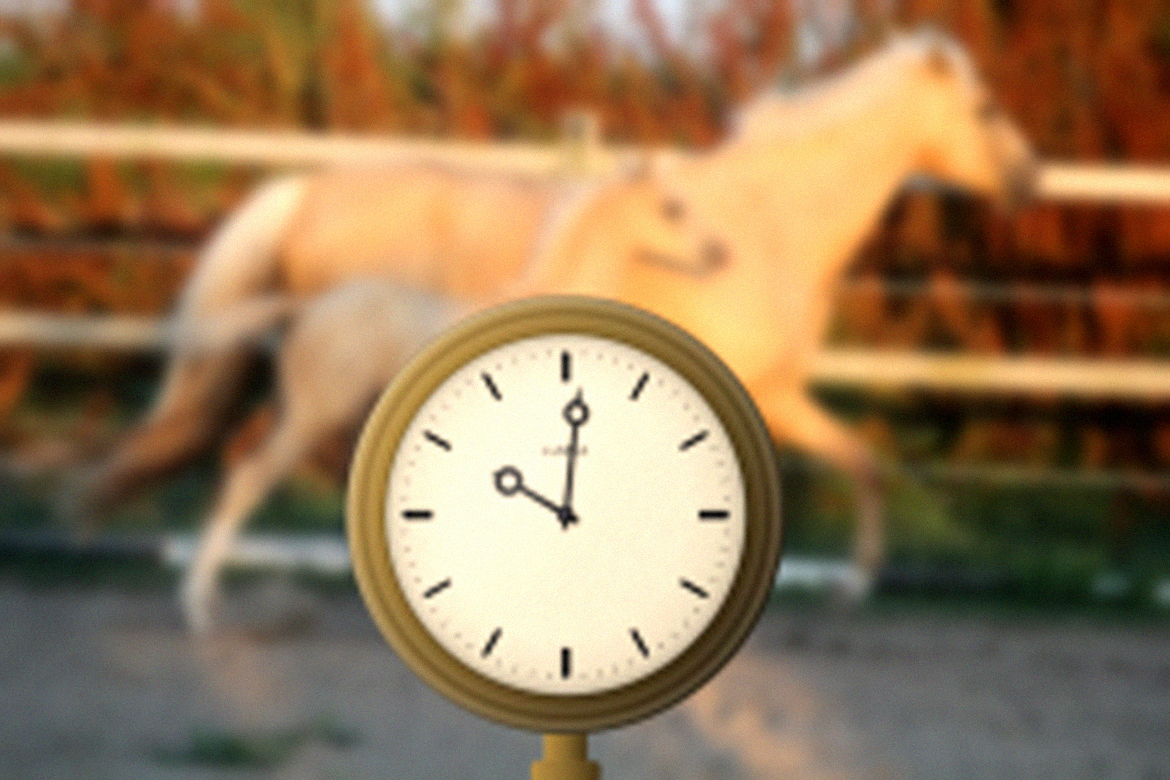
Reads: 10.01
